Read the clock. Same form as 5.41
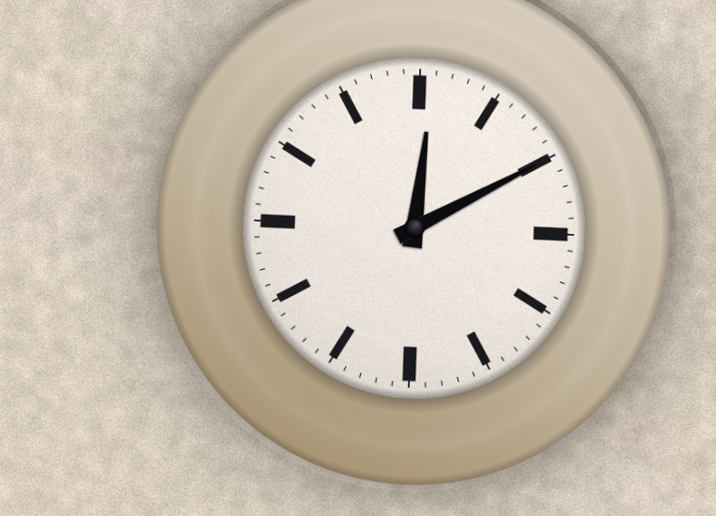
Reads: 12.10
